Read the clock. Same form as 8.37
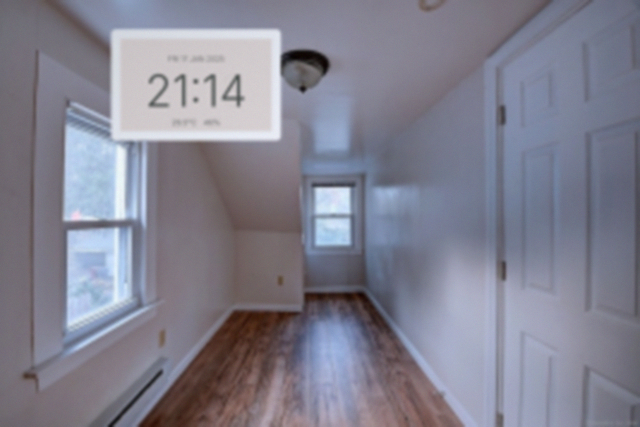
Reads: 21.14
